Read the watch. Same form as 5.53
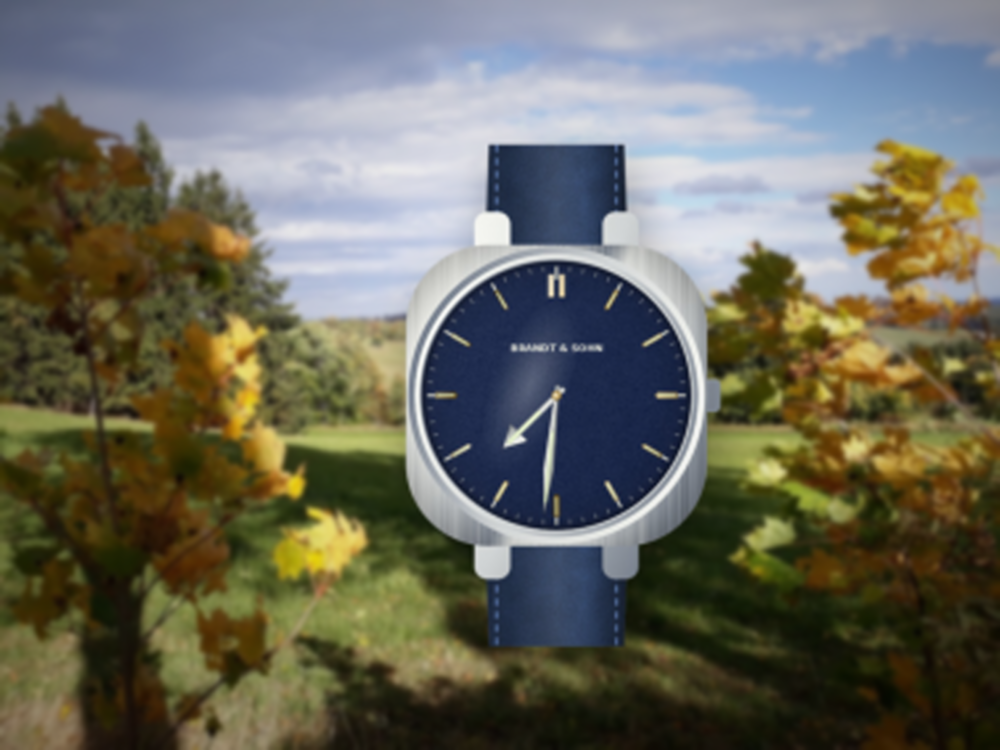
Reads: 7.31
